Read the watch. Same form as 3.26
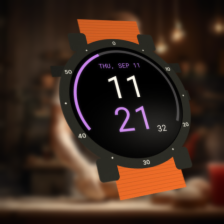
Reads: 11.21
